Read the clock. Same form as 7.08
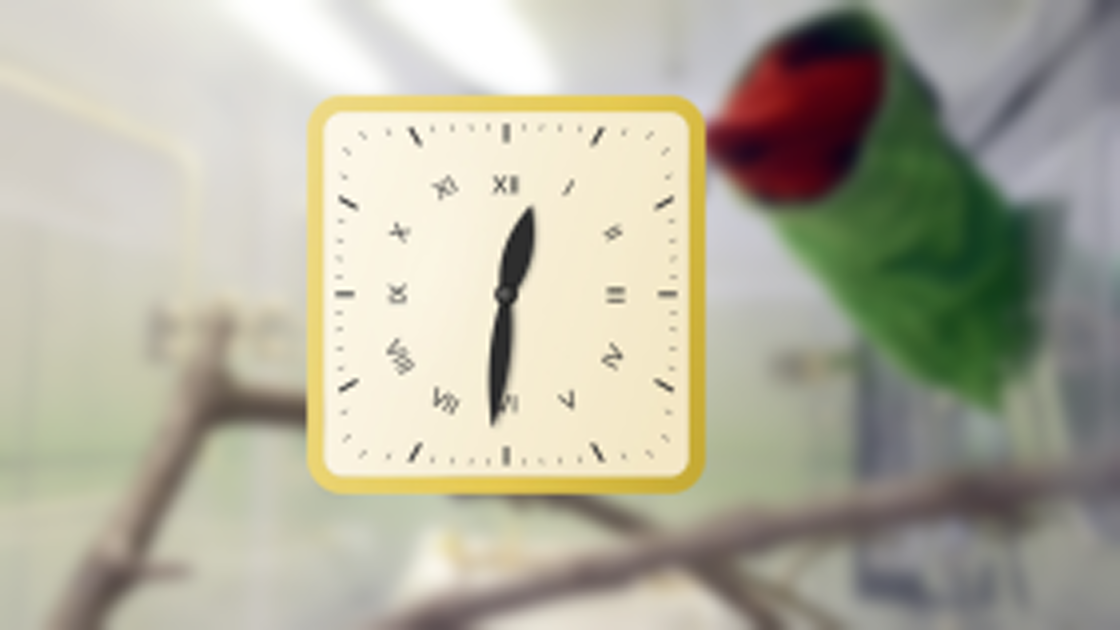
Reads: 12.31
